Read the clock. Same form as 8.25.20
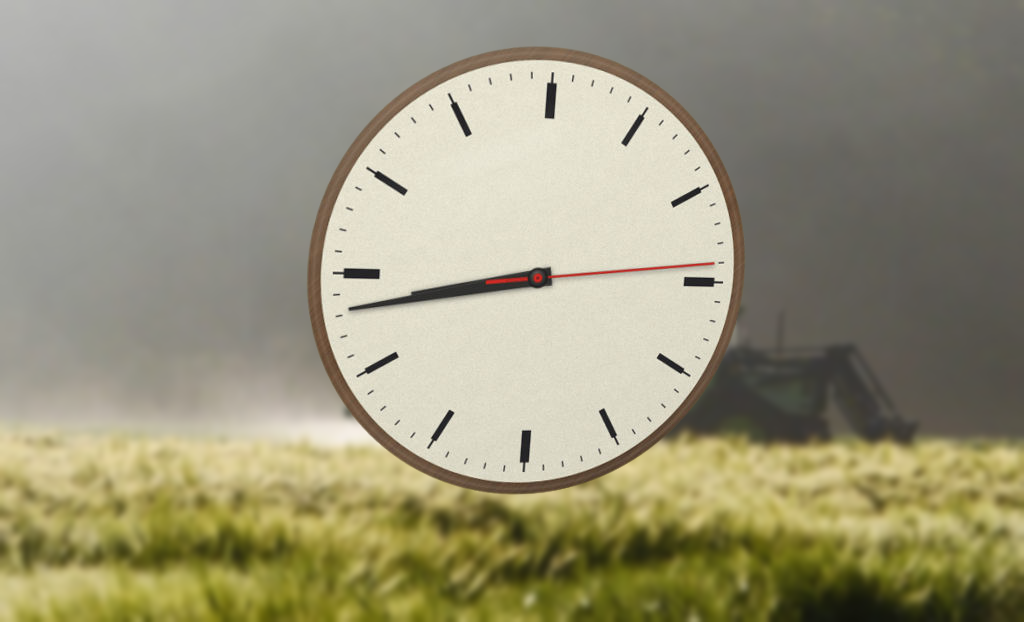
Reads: 8.43.14
